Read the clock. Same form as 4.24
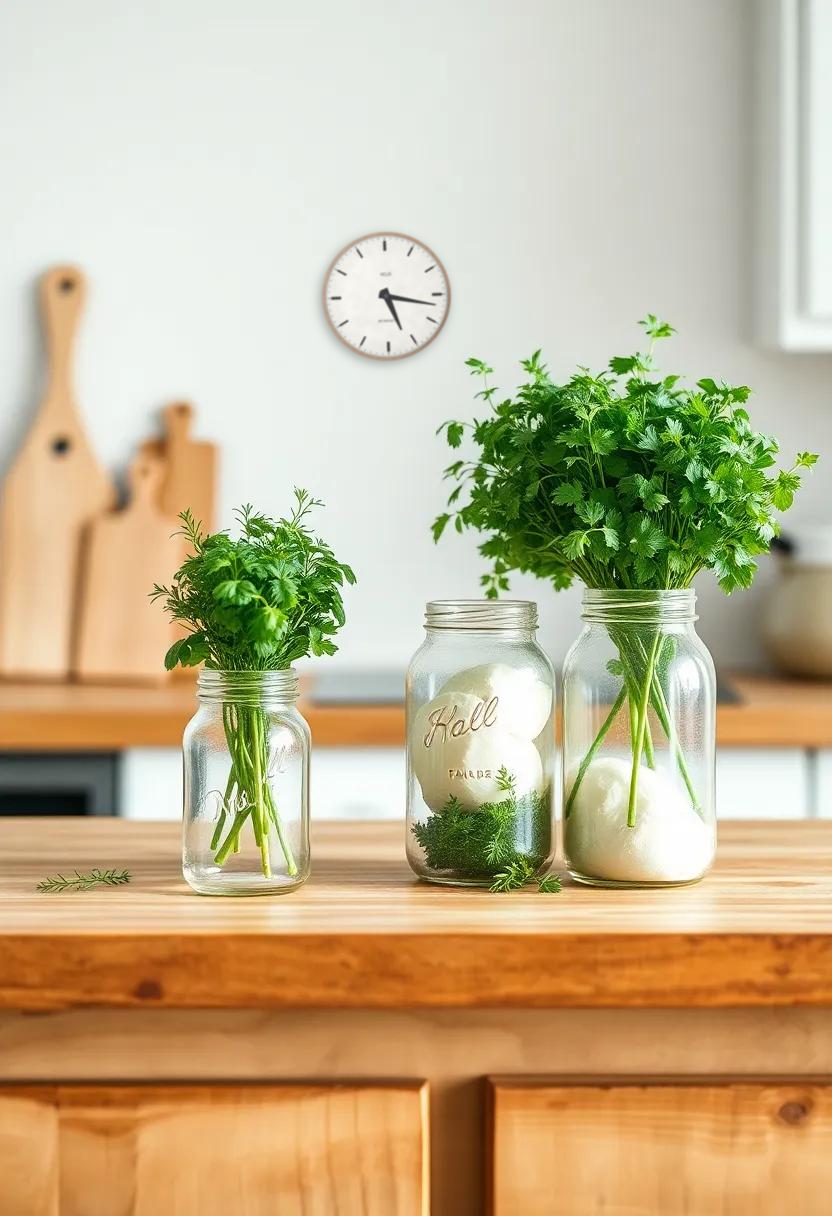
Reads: 5.17
